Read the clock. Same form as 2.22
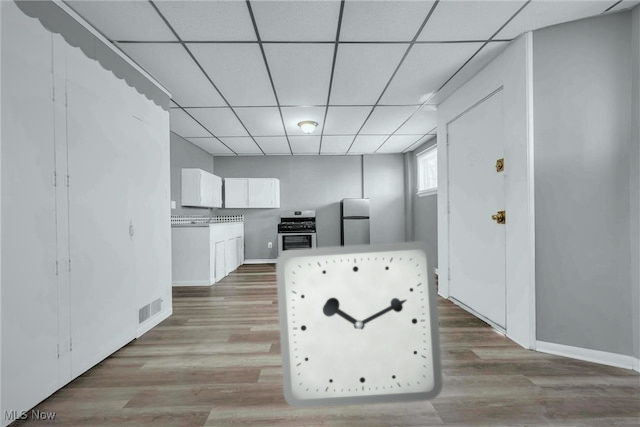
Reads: 10.11
